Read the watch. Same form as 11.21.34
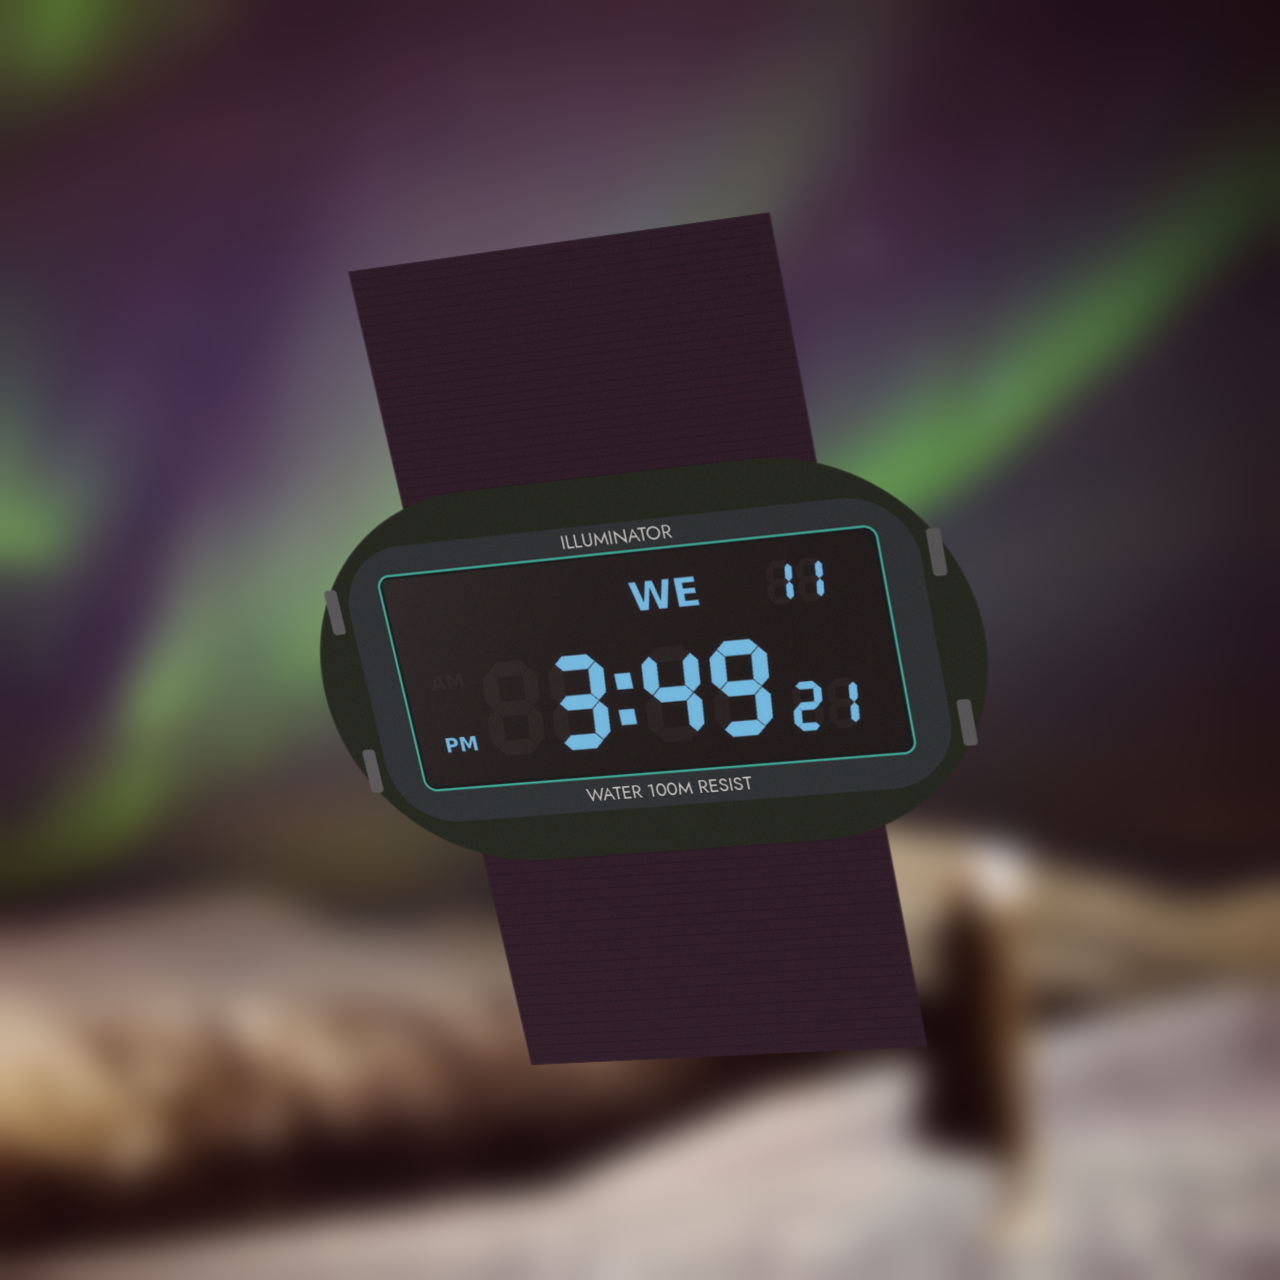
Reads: 3.49.21
